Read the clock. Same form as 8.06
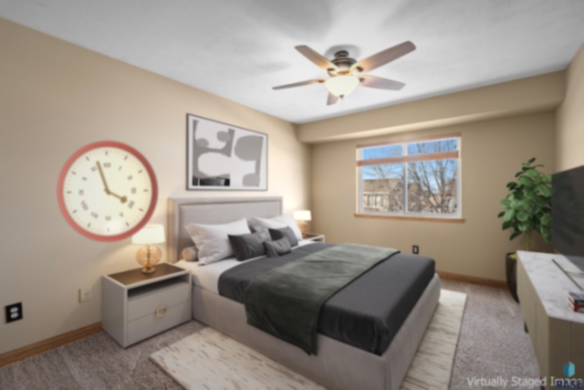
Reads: 3.57
